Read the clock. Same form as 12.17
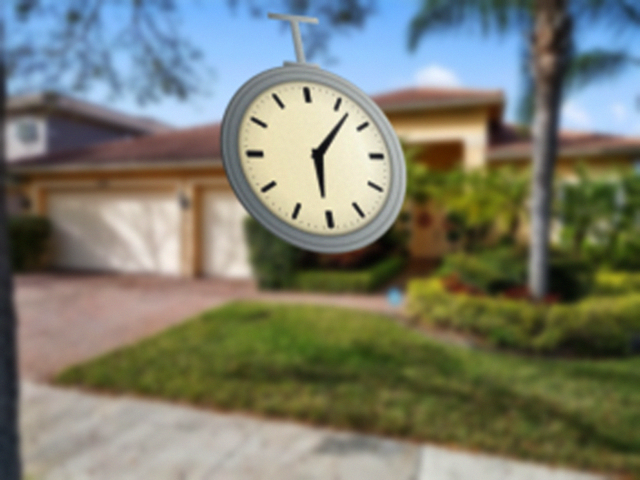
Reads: 6.07
